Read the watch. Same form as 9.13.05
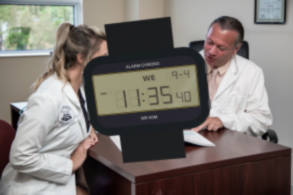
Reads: 11.35.40
